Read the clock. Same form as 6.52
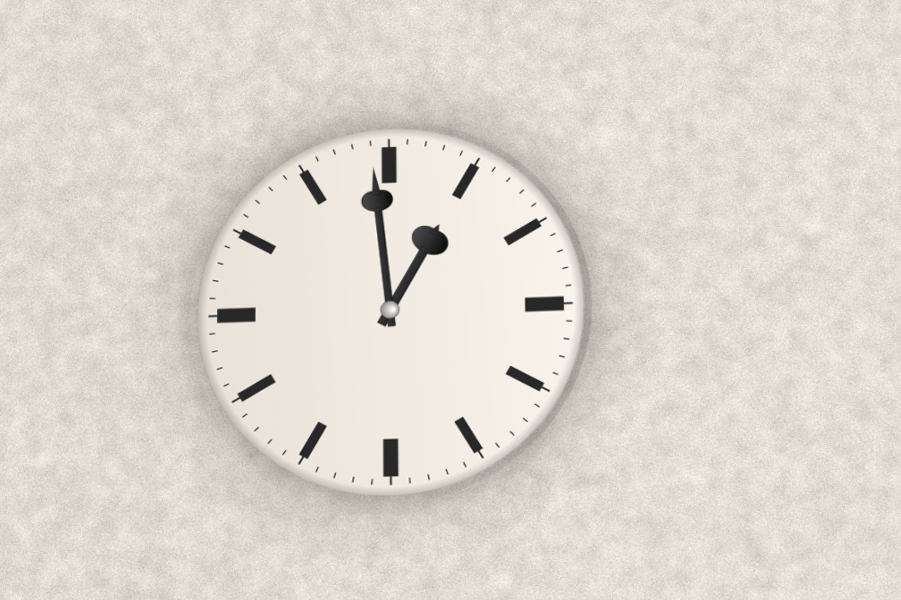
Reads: 12.59
